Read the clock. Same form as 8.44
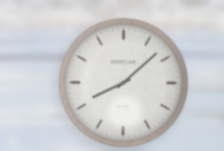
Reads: 8.08
